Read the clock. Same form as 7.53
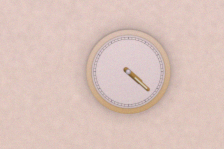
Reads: 4.22
